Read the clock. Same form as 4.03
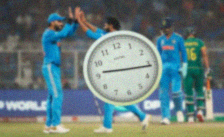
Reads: 9.16
